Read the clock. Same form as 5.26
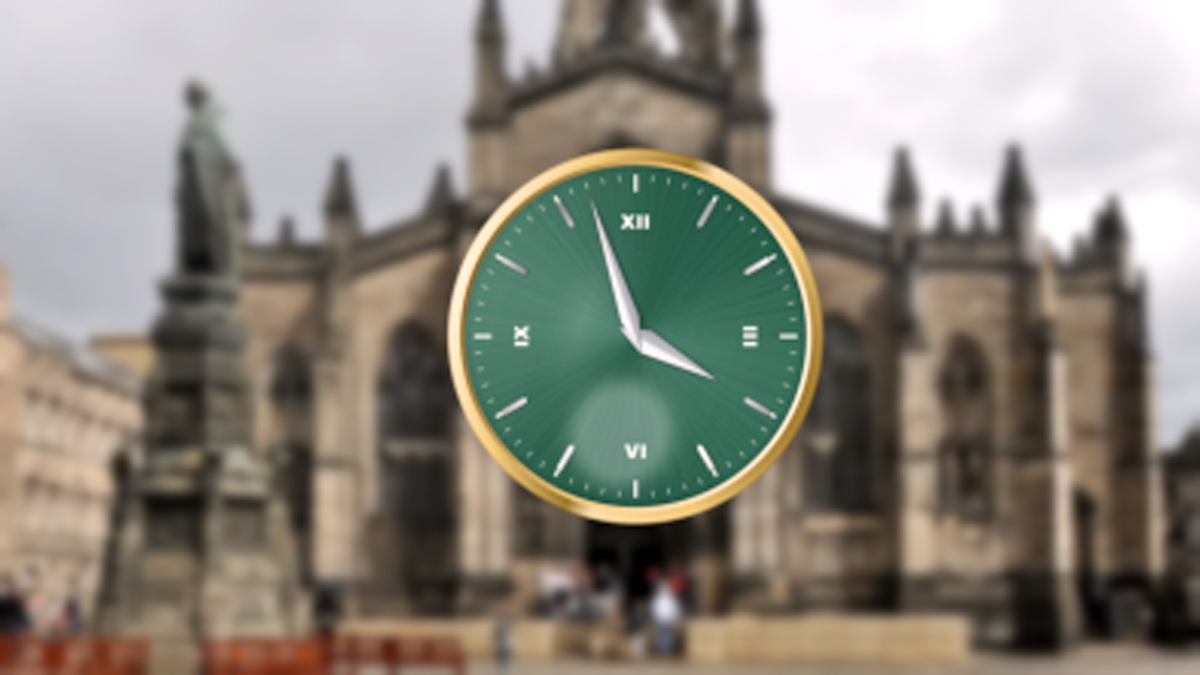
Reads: 3.57
